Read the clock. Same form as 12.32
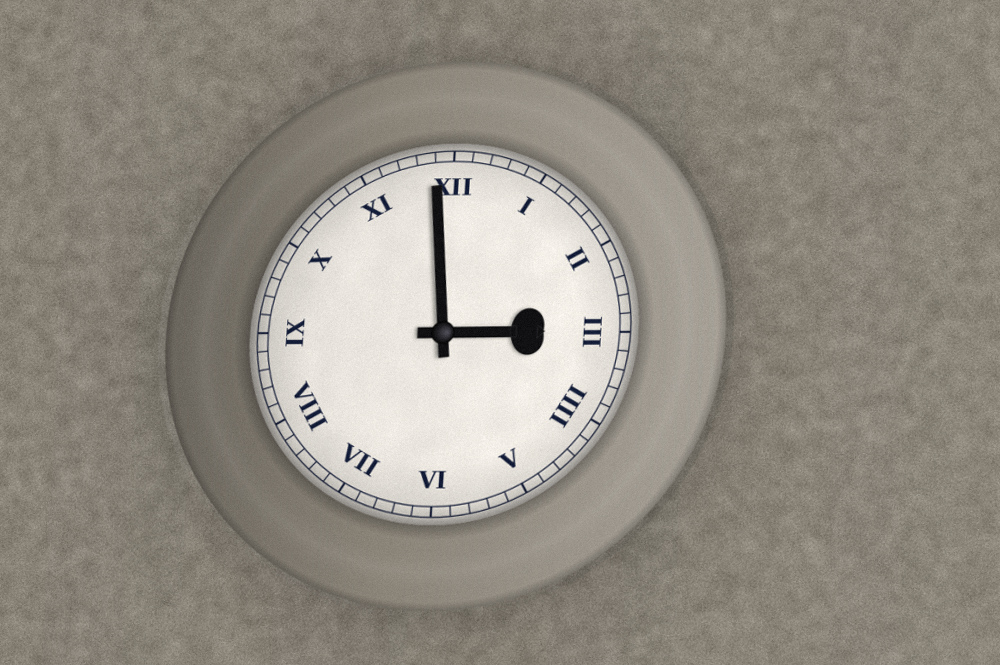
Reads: 2.59
